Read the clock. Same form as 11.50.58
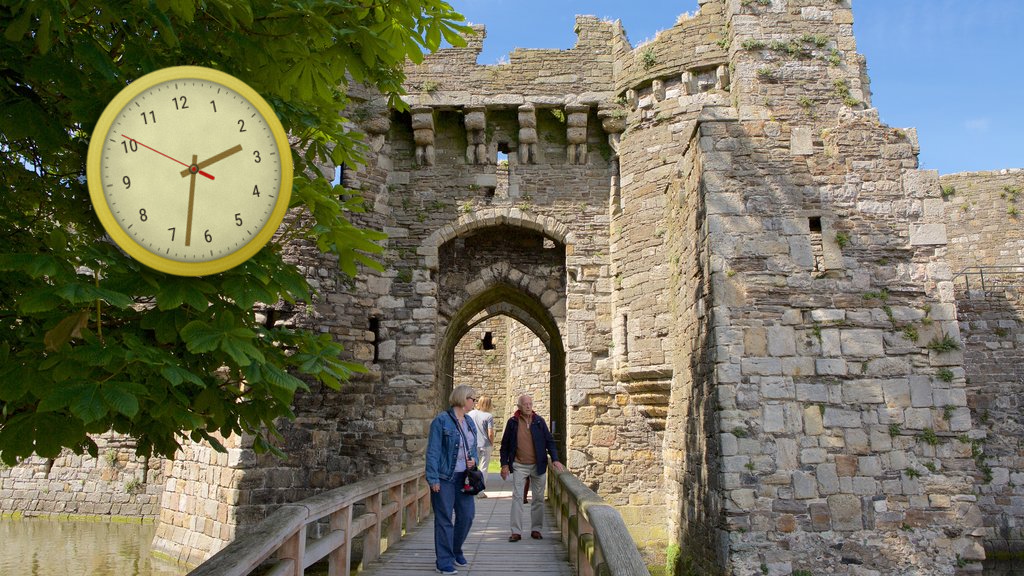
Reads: 2.32.51
